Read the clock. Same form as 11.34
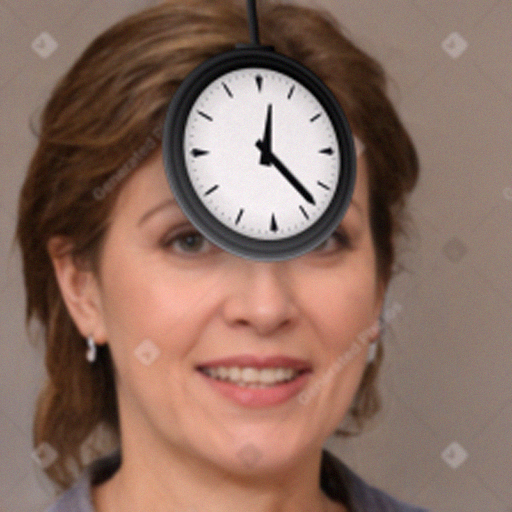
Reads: 12.23
